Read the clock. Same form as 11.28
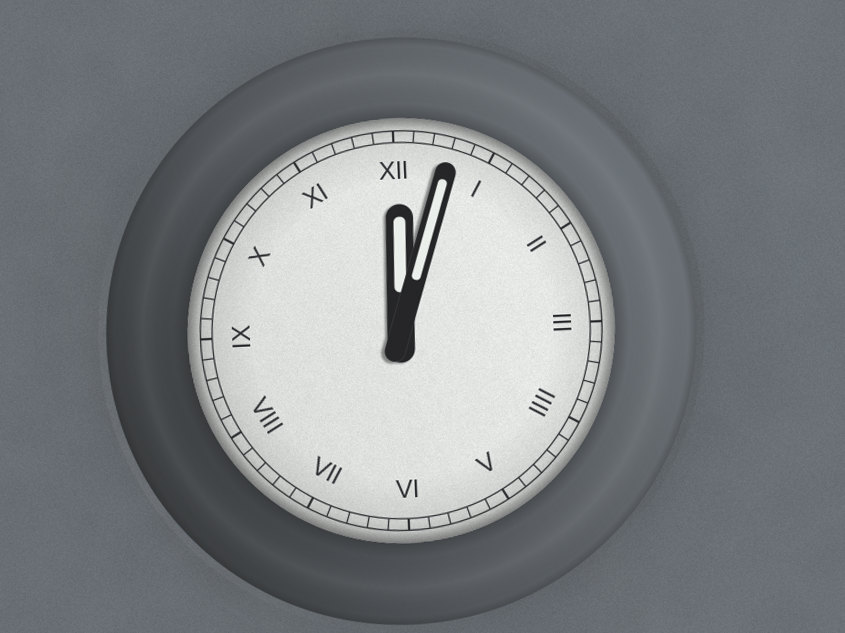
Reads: 12.03
